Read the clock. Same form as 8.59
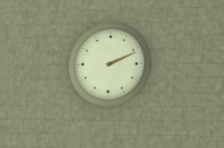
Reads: 2.11
